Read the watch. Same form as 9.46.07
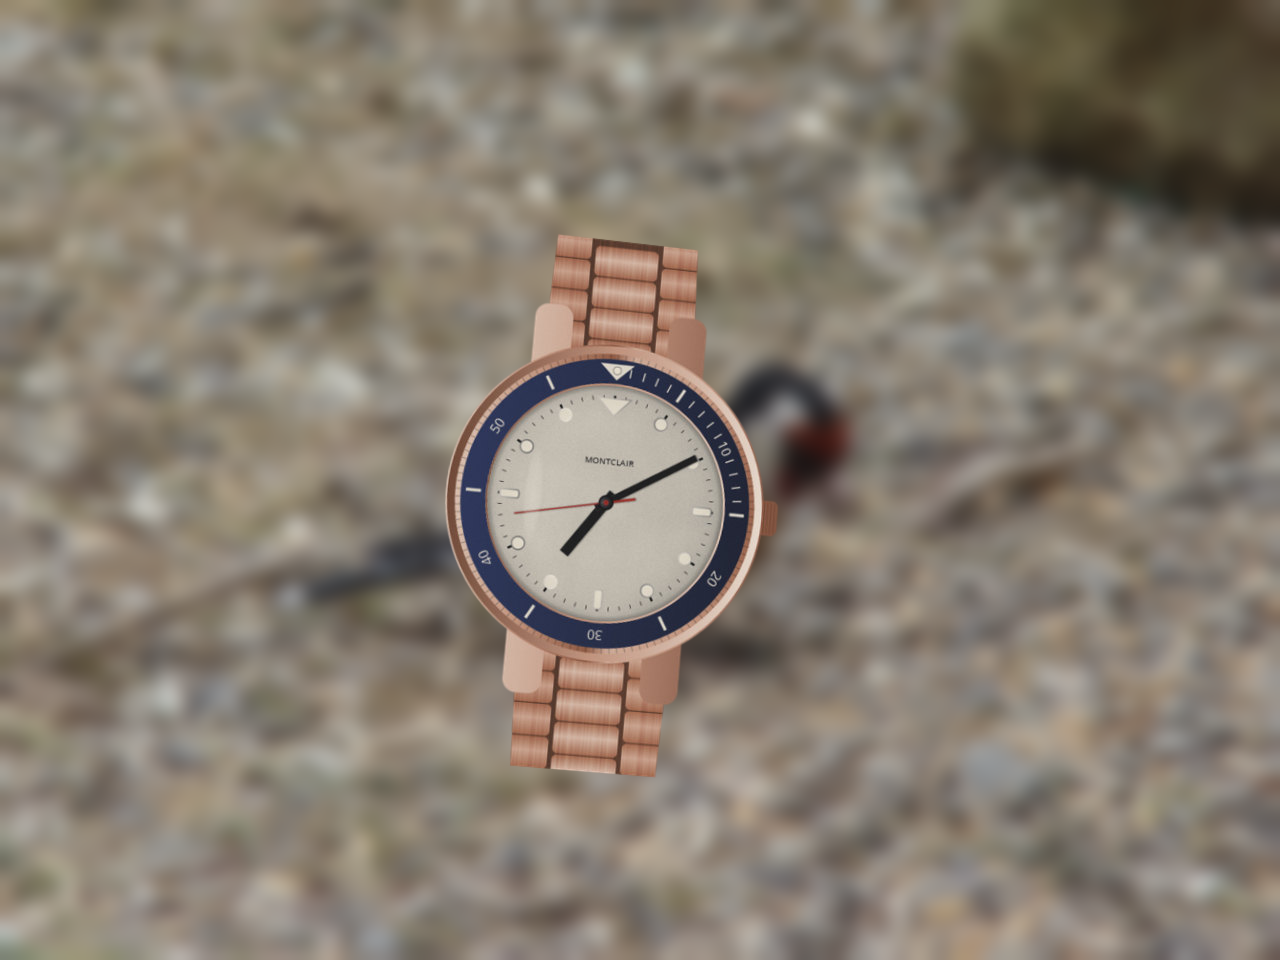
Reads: 7.09.43
